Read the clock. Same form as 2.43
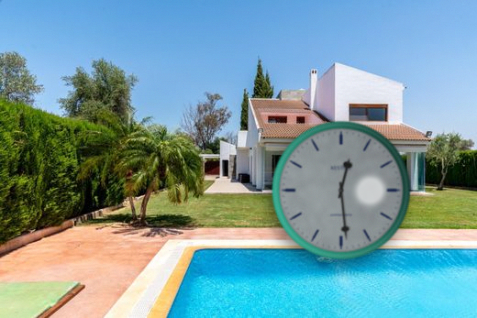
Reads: 12.29
